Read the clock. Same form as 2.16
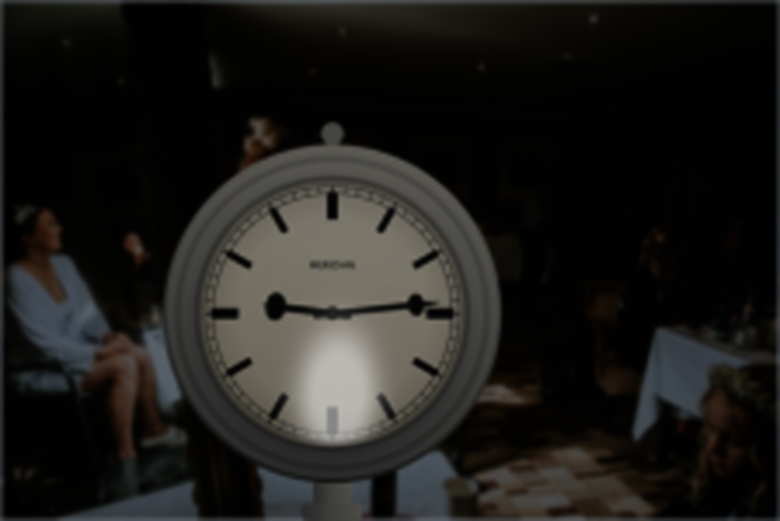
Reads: 9.14
